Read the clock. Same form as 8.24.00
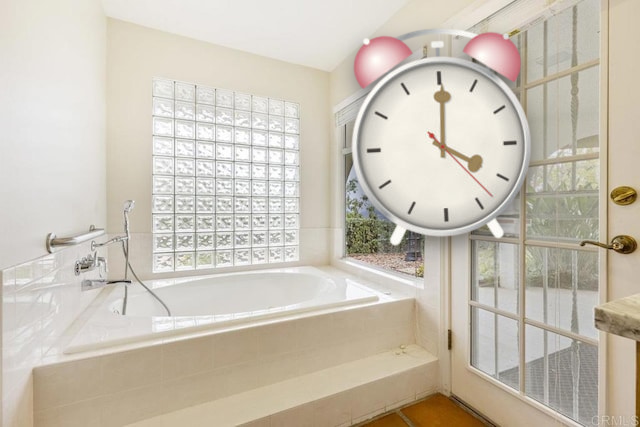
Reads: 4.00.23
